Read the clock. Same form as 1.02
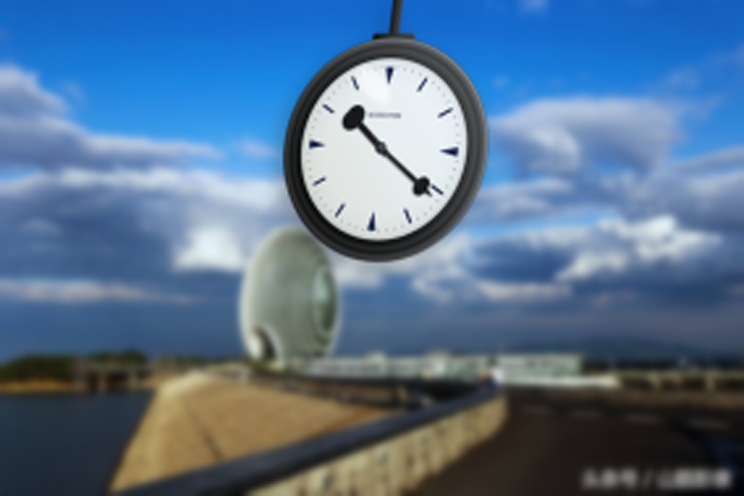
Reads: 10.21
